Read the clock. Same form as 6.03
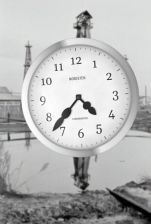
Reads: 4.37
